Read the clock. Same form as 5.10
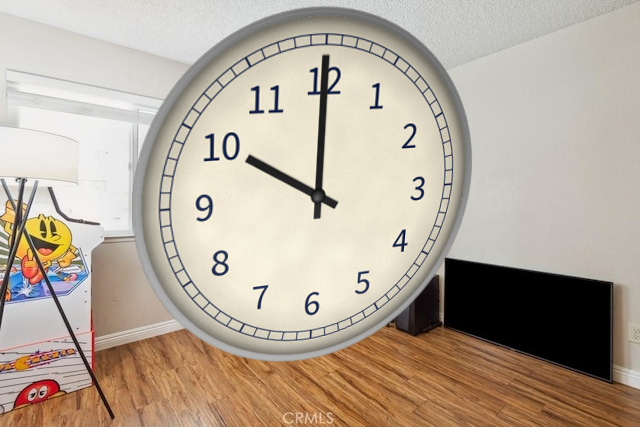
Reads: 10.00
